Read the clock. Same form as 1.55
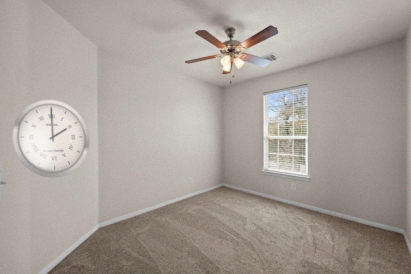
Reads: 2.00
